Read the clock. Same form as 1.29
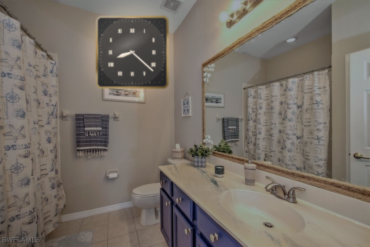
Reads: 8.22
